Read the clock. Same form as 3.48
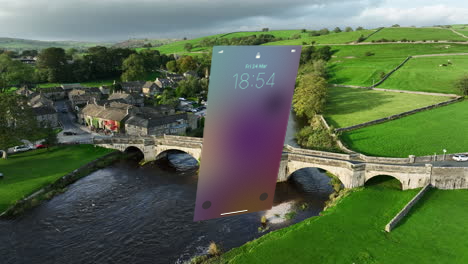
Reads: 18.54
